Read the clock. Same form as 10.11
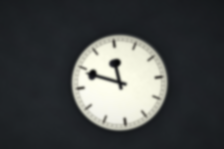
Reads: 11.49
